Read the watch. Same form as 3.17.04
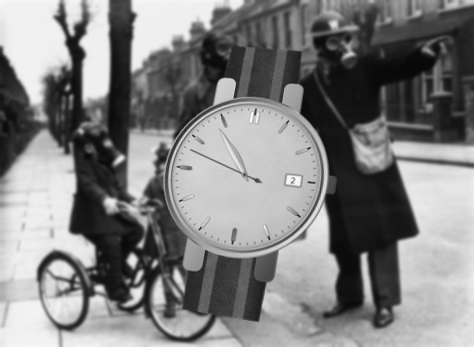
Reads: 10.53.48
